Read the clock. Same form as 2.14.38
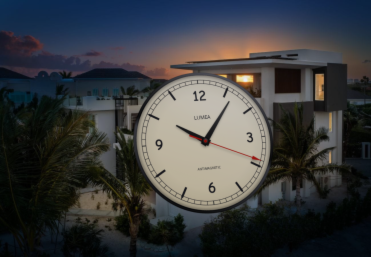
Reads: 10.06.19
